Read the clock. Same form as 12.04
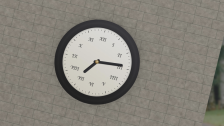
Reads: 7.14
